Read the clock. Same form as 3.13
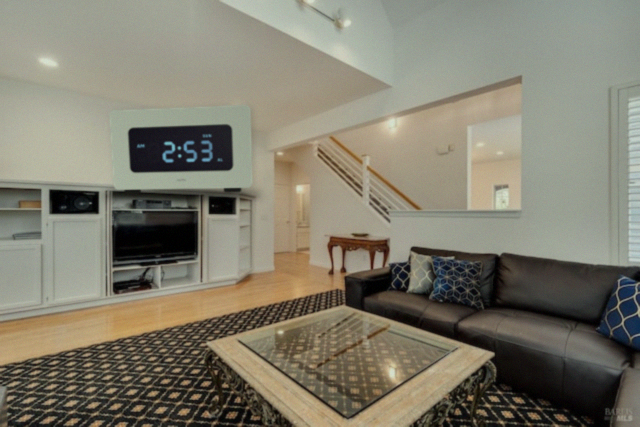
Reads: 2.53
